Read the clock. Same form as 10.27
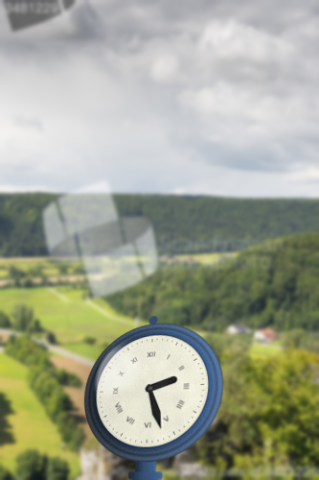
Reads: 2.27
